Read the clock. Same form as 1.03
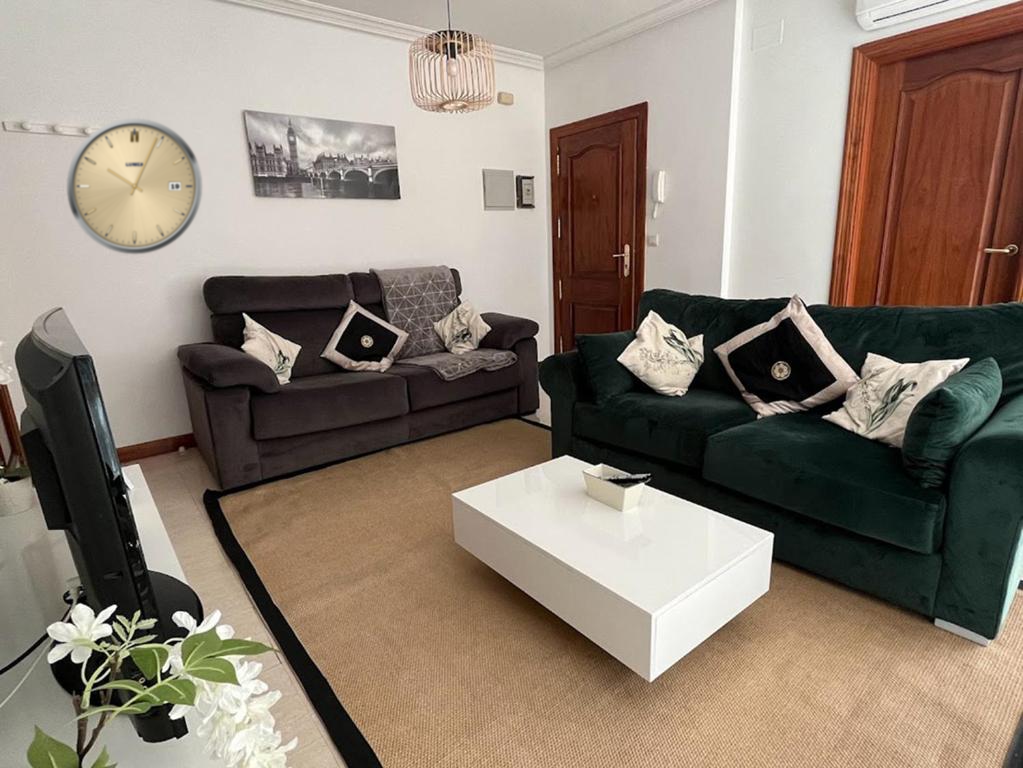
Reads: 10.04
